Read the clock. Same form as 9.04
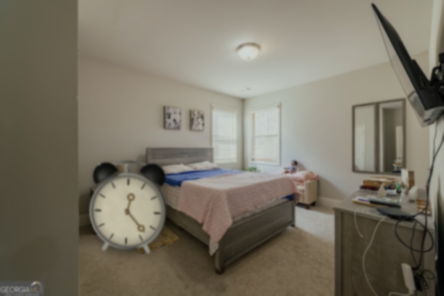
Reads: 12.23
